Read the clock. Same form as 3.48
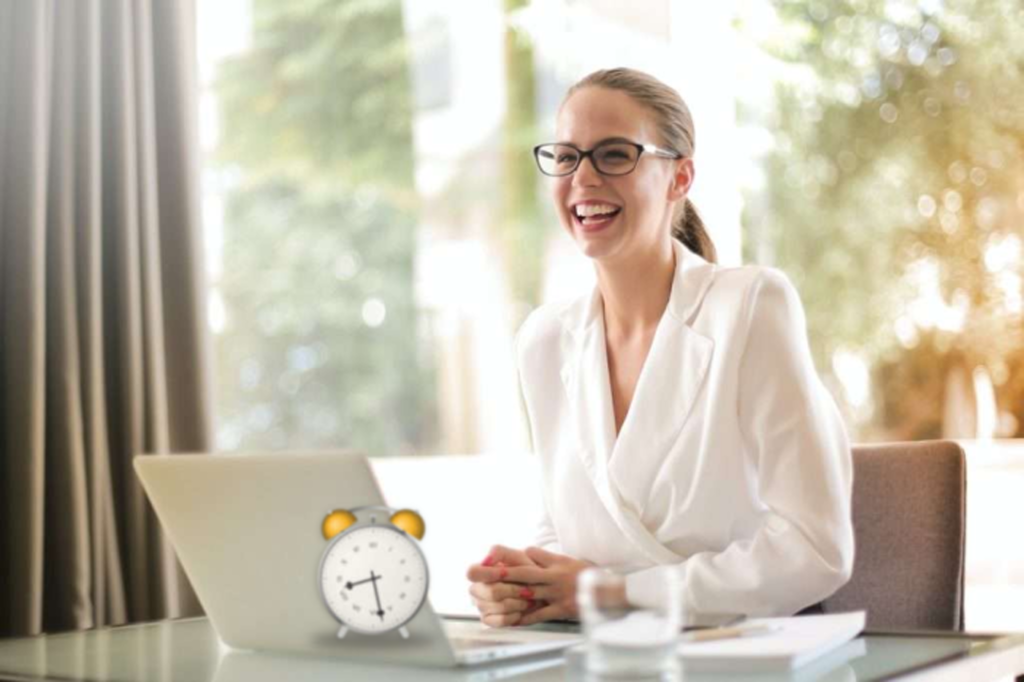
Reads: 8.28
